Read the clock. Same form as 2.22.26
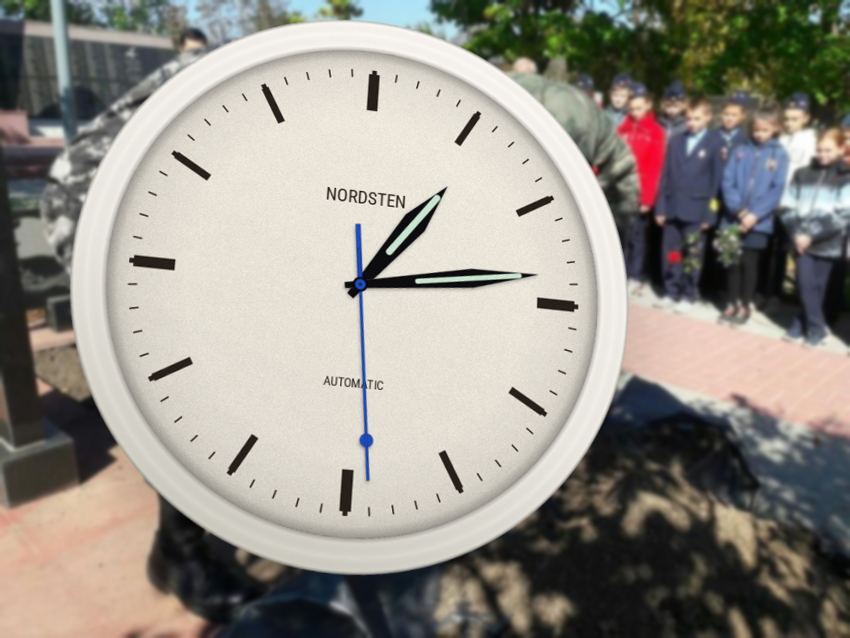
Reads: 1.13.29
